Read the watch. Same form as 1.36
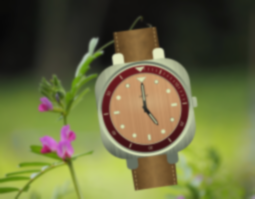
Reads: 5.00
